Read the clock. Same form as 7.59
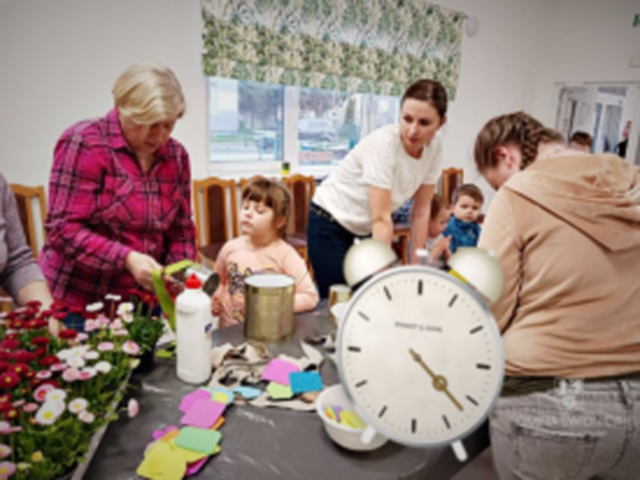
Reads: 4.22
